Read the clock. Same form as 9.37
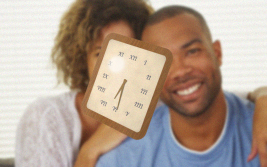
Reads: 6.29
